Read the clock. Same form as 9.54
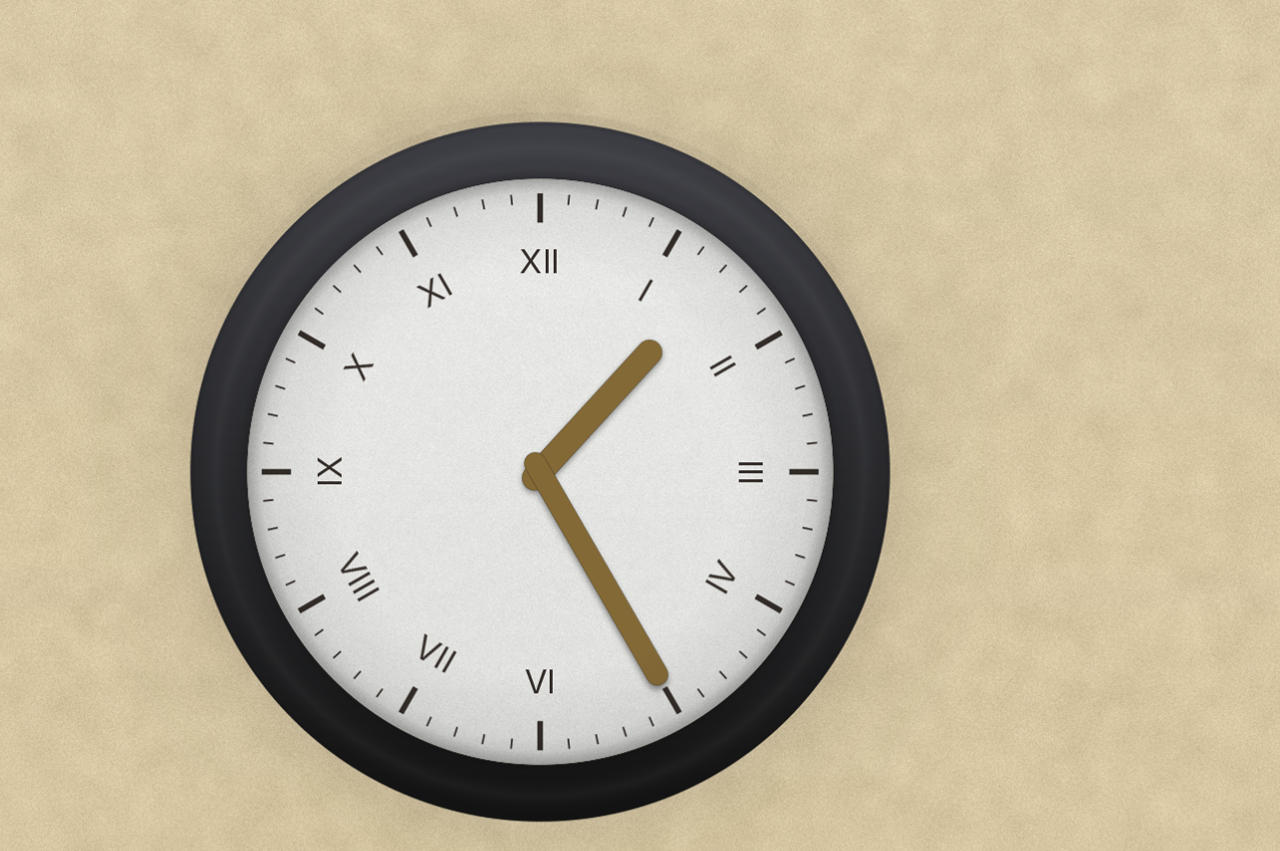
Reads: 1.25
